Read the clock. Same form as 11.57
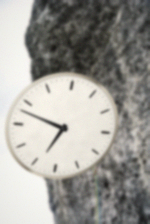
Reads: 6.48
